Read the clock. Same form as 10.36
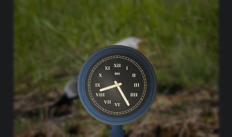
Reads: 8.25
